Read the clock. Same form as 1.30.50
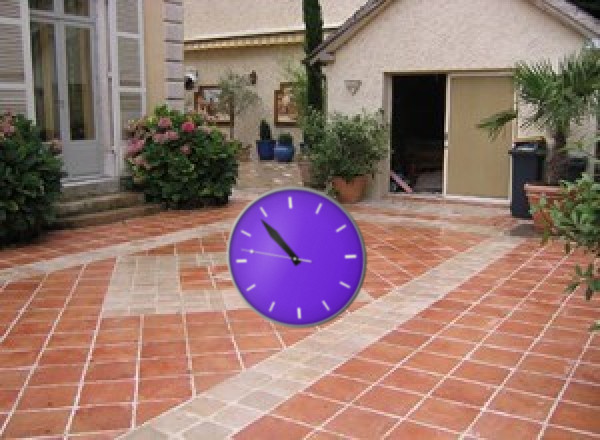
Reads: 10.53.47
